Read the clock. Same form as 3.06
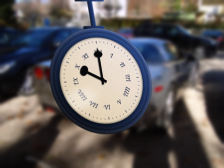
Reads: 10.00
